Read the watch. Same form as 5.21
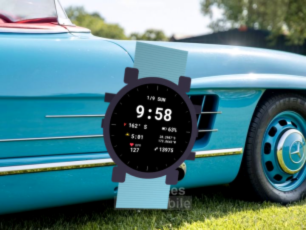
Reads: 9.58
